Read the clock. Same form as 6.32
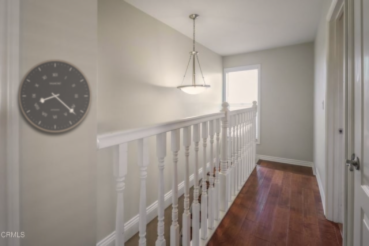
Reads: 8.22
